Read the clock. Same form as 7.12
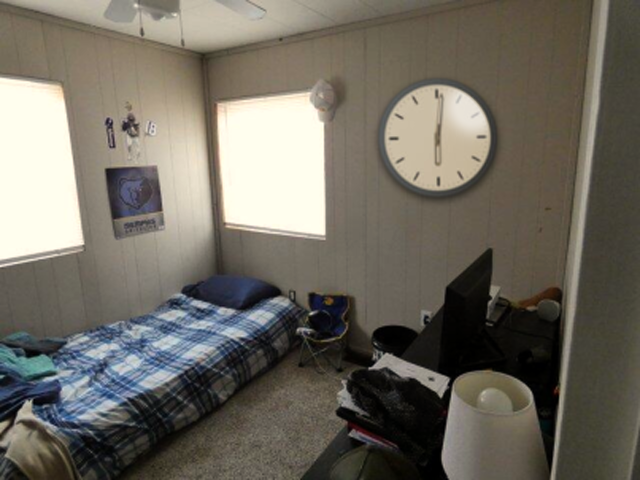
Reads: 6.01
